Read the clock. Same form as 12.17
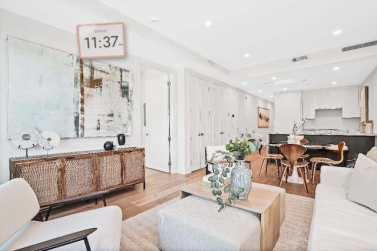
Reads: 11.37
